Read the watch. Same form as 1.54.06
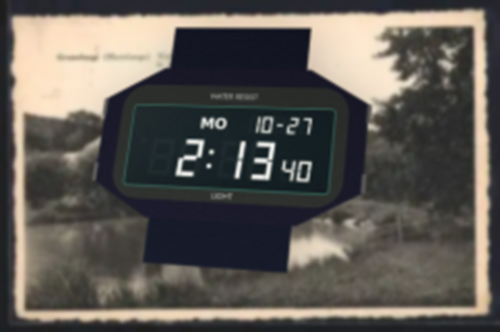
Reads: 2.13.40
